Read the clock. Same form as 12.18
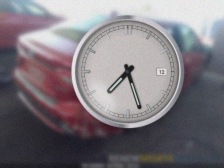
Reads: 7.27
